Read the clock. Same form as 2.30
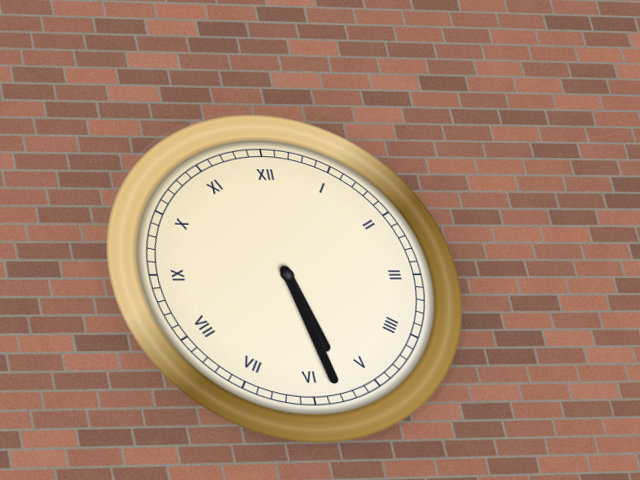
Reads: 5.28
